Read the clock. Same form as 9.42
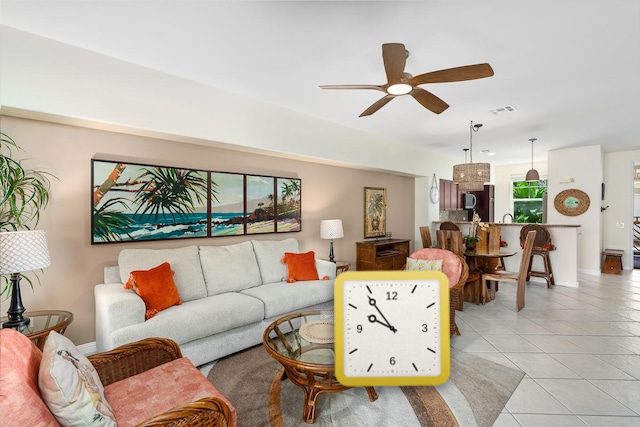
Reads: 9.54
